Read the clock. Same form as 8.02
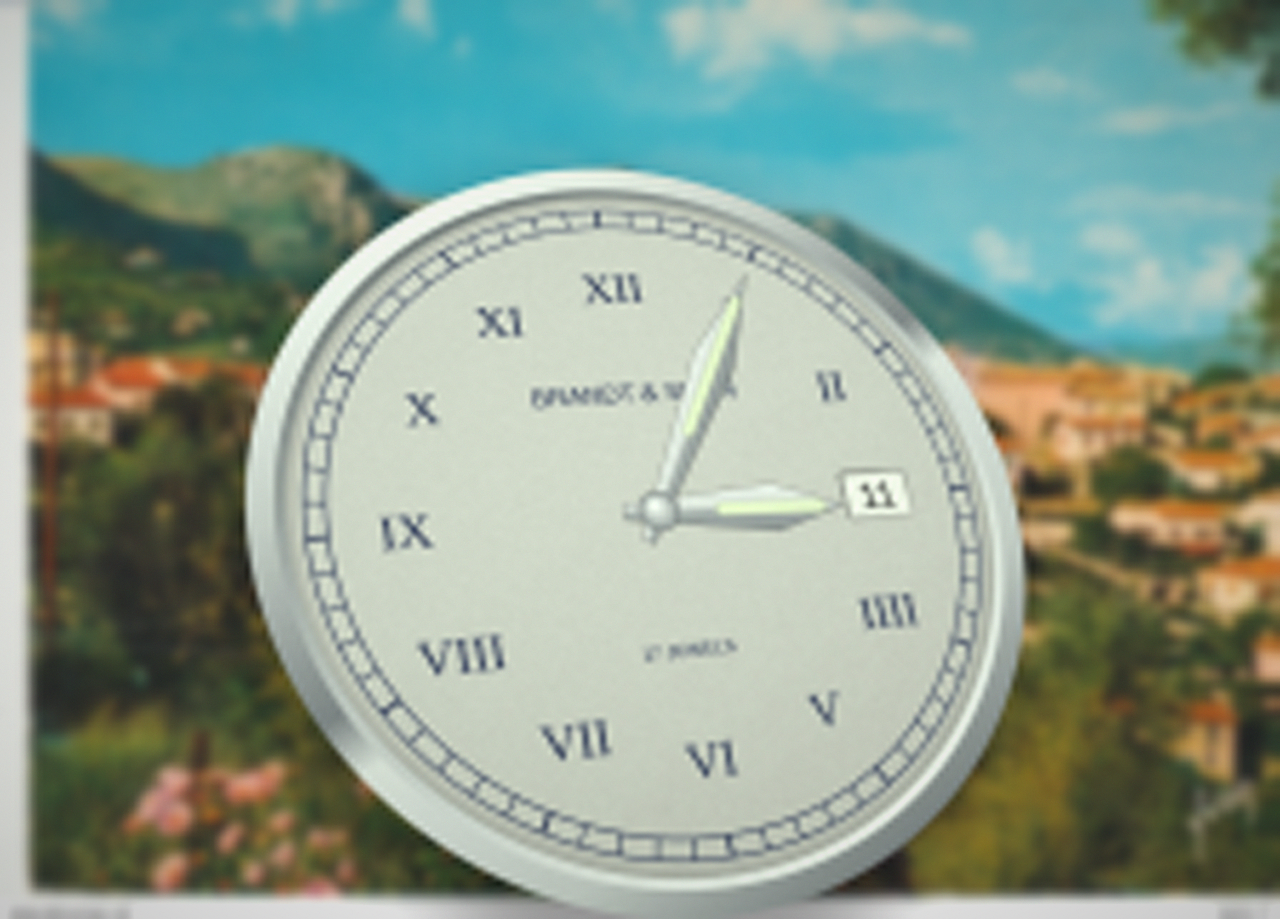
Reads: 3.05
